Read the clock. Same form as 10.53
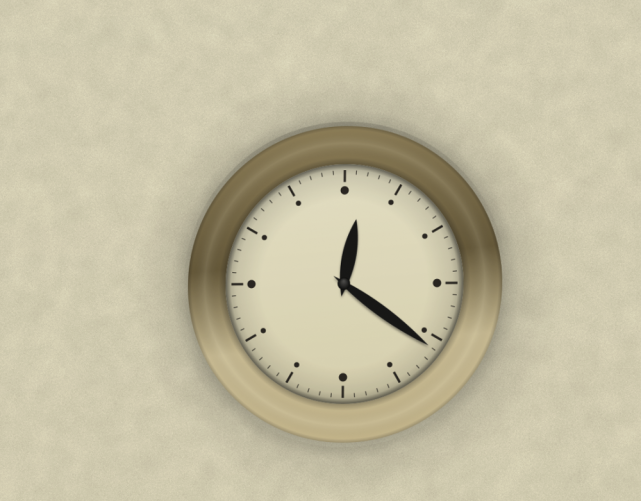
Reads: 12.21
